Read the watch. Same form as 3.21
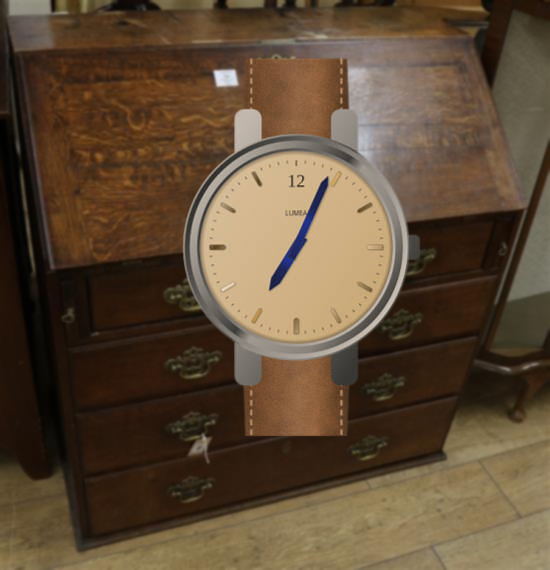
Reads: 7.04
